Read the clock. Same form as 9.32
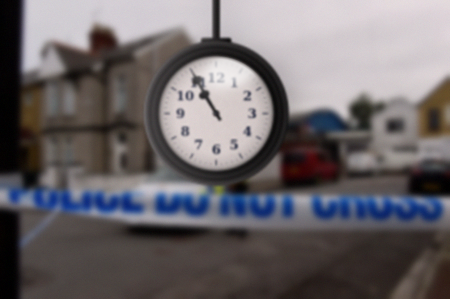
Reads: 10.55
